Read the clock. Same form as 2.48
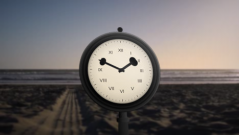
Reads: 1.49
